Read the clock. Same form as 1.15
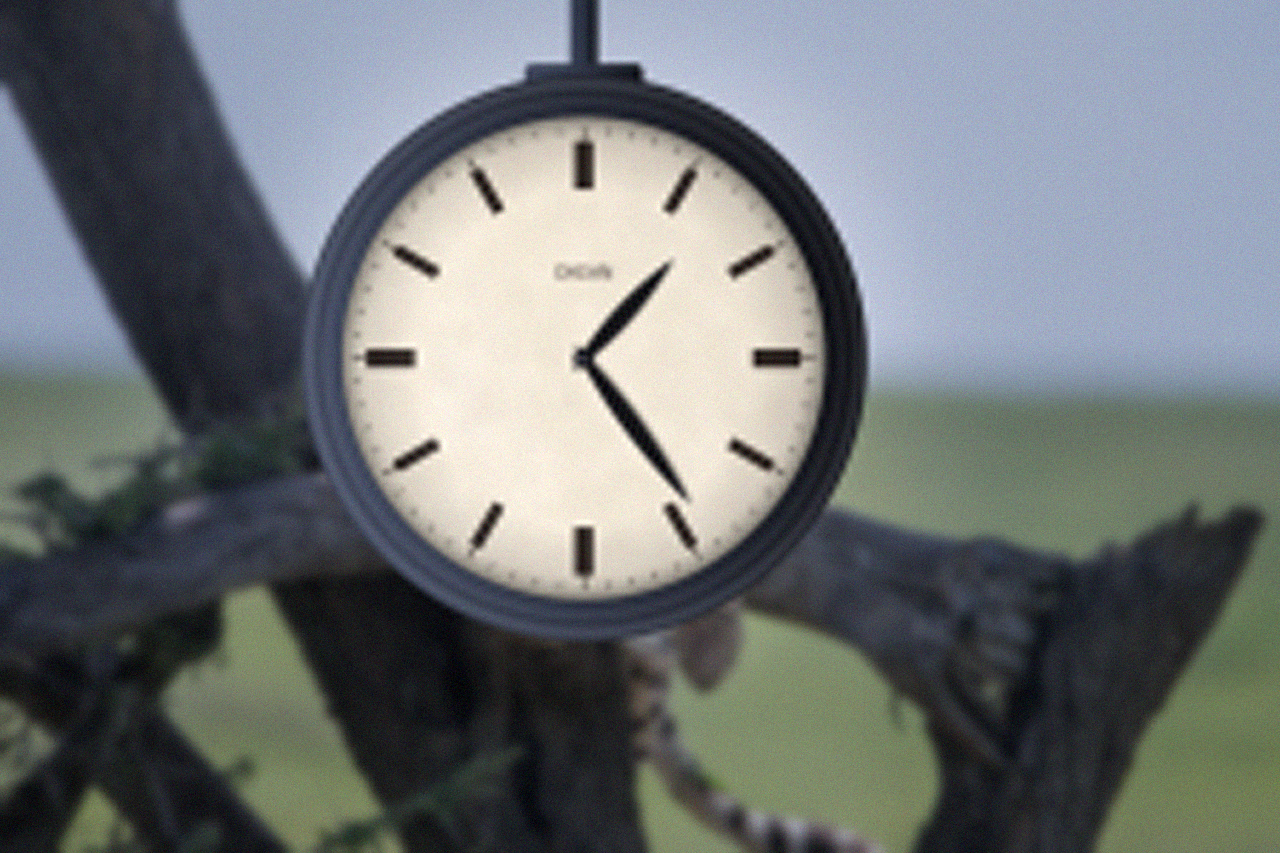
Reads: 1.24
